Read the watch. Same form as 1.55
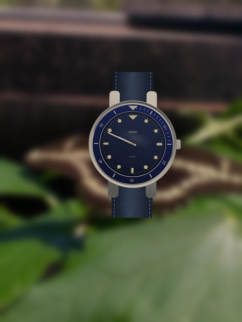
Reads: 9.49
